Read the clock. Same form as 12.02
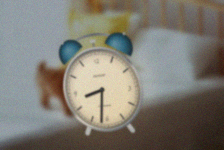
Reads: 8.32
